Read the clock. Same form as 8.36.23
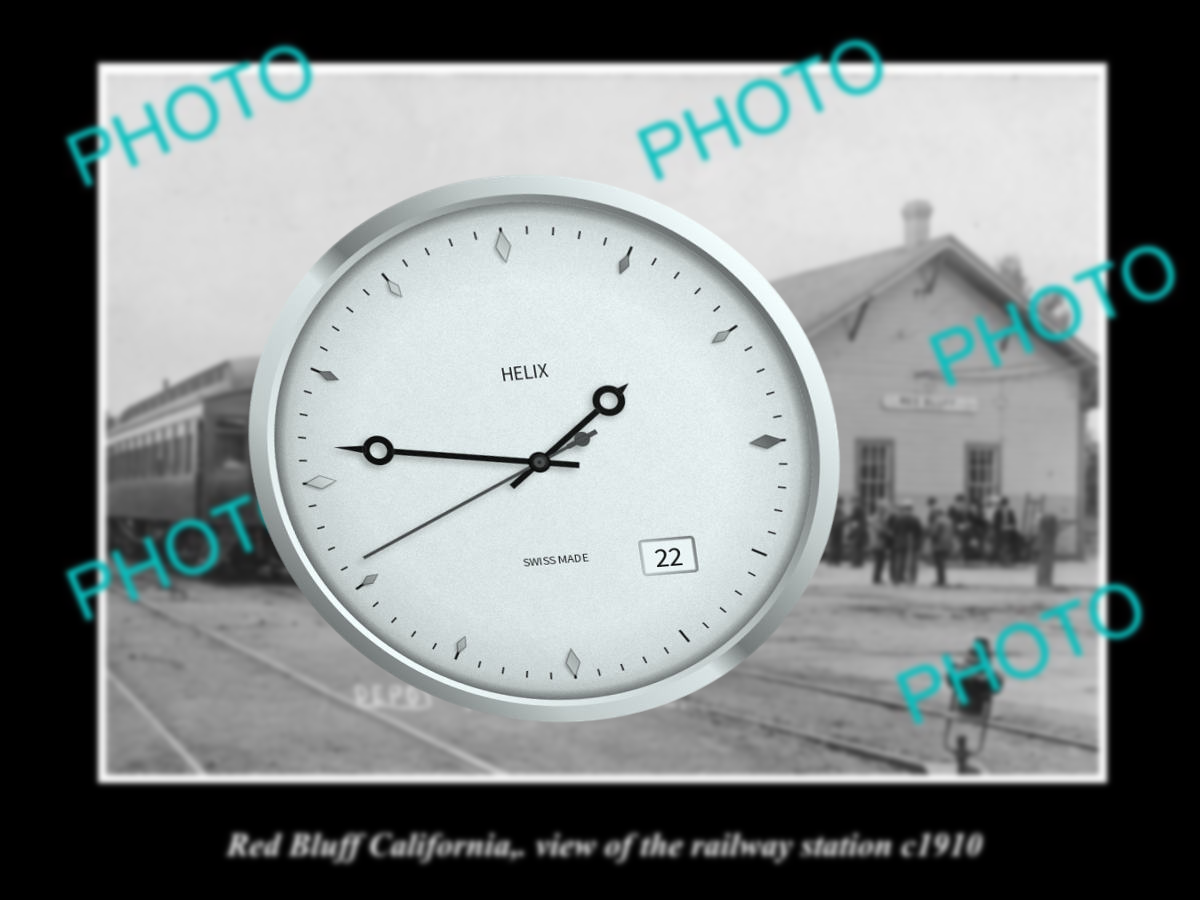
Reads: 1.46.41
